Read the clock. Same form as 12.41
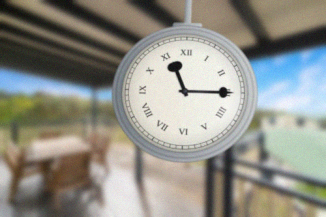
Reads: 11.15
